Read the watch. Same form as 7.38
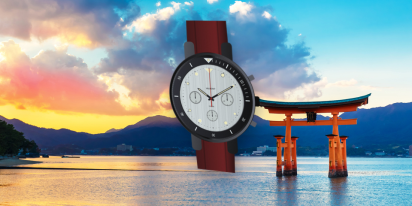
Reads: 10.10
